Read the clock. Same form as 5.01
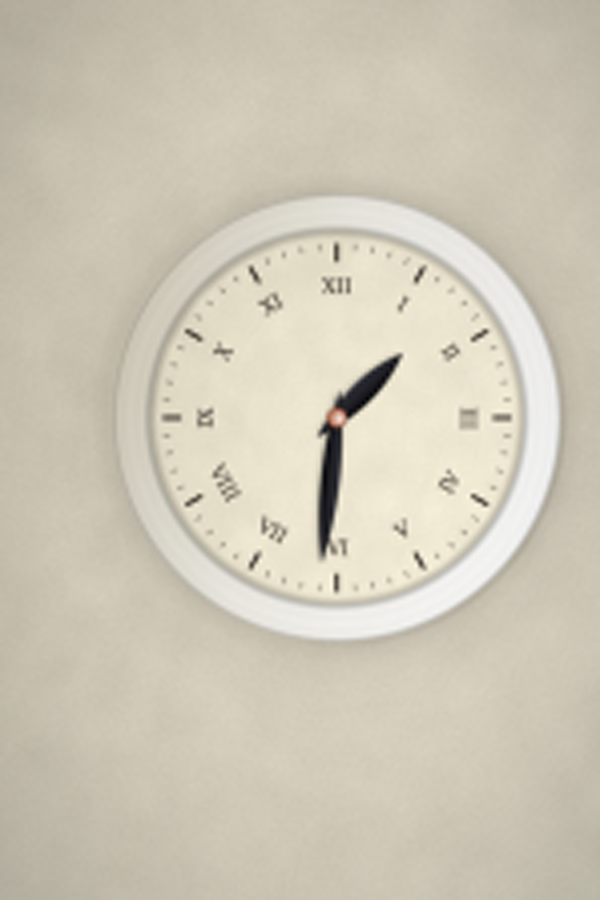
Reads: 1.31
